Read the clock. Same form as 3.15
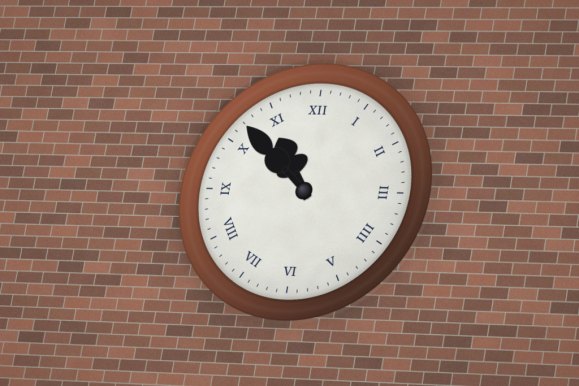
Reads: 10.52
